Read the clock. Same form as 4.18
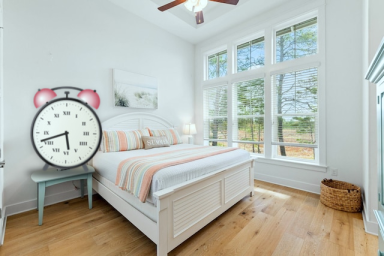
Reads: 5.42
